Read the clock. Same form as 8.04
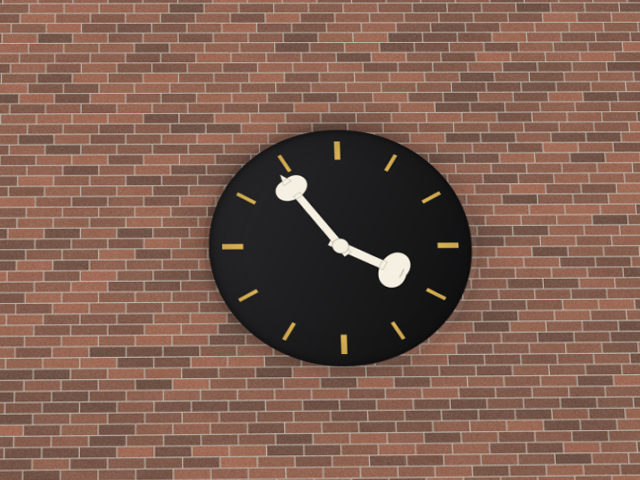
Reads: 3.54
